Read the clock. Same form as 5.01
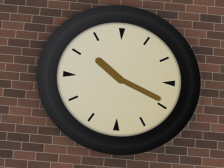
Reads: 10.19
